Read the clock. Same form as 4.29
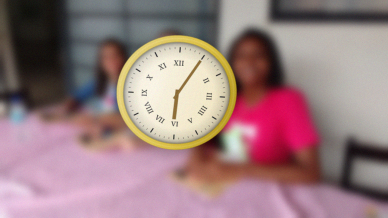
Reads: 6.05
